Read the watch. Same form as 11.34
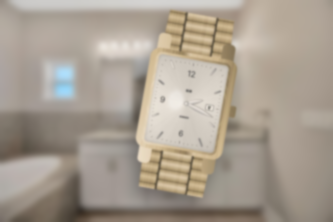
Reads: 2.18
